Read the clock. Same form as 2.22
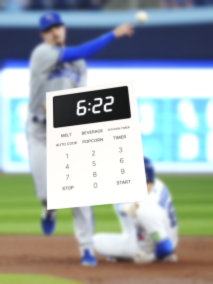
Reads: 6.22
